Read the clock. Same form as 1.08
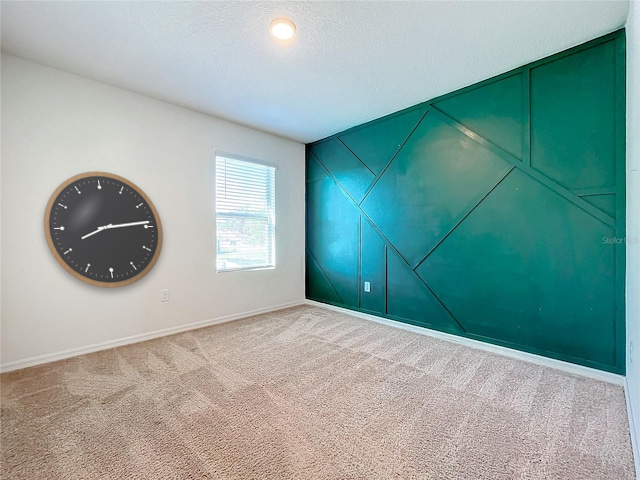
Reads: 8.14
